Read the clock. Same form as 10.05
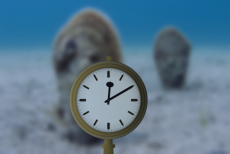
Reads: 12.10
